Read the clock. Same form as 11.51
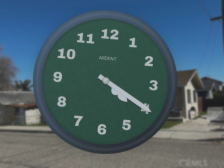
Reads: 4.20
